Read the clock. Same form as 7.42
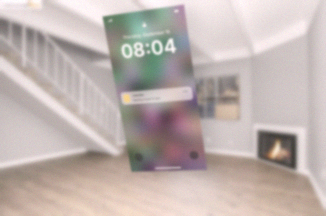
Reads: 8.04
